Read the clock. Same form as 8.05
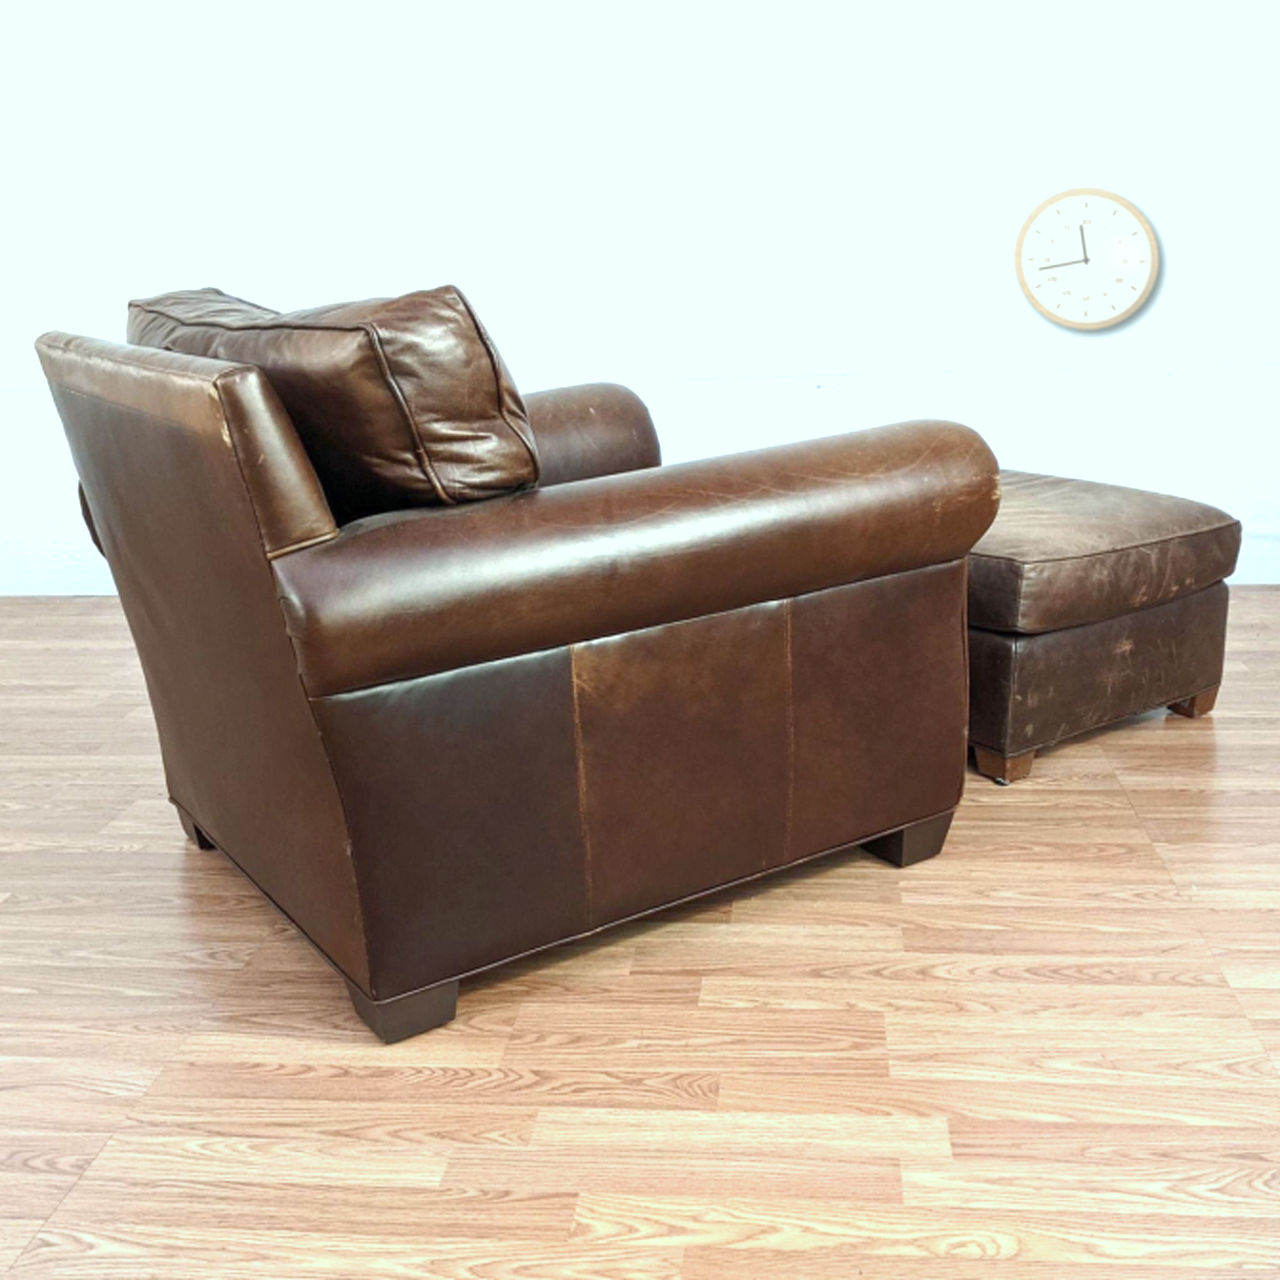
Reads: 11.43
